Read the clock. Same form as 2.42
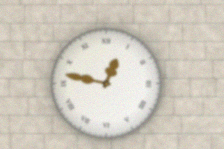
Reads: 12.47
